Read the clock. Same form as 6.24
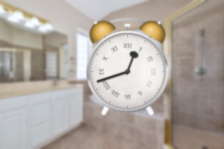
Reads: 12.42
